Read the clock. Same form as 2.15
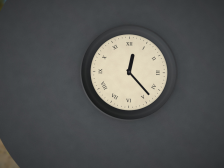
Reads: 12.23
